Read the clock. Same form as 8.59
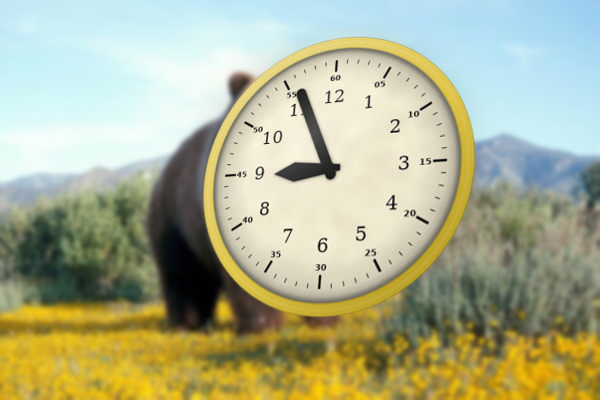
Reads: 8.56
